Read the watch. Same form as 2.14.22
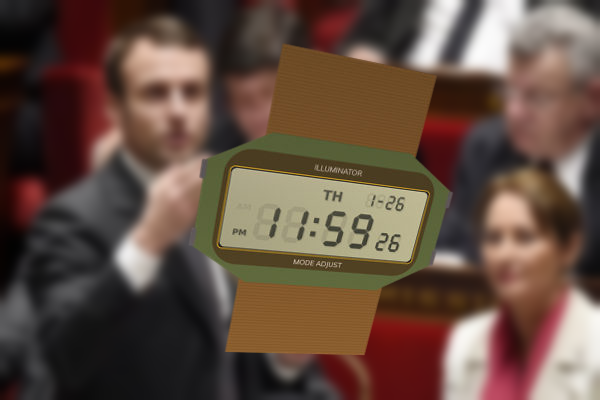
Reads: 11.59.26
